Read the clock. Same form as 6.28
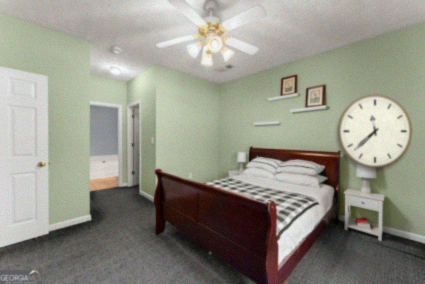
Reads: 11.38
